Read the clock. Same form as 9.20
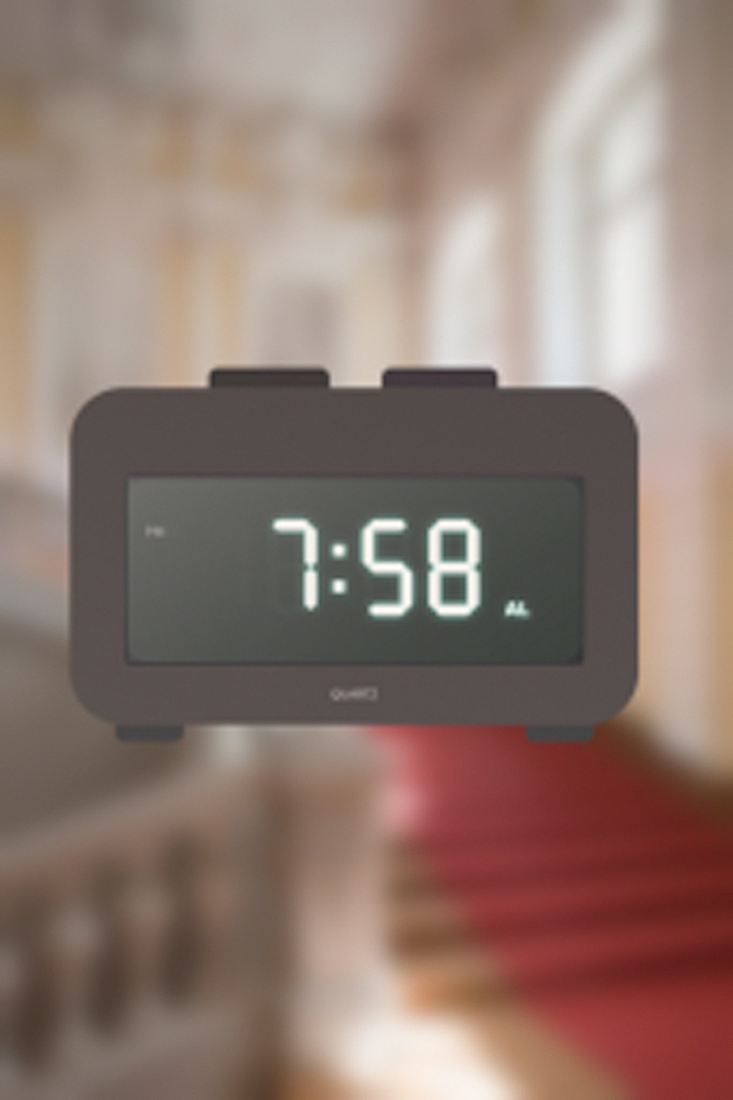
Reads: 7.58
